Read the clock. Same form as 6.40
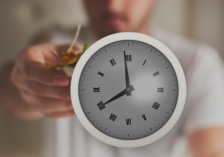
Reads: 7.59
